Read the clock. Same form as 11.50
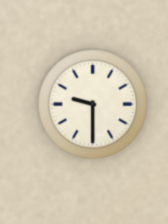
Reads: 9.30
